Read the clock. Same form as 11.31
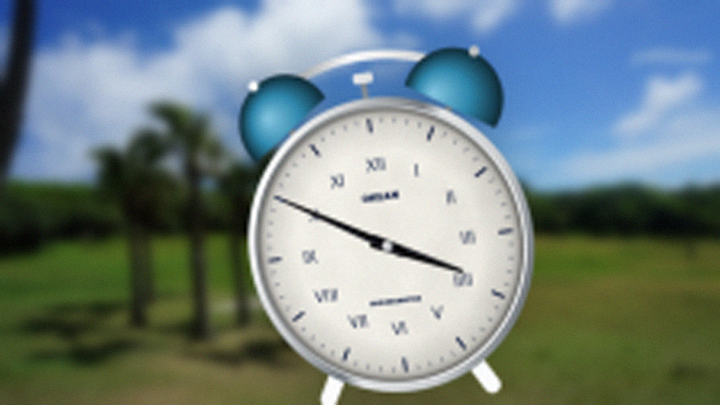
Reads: 3.50
